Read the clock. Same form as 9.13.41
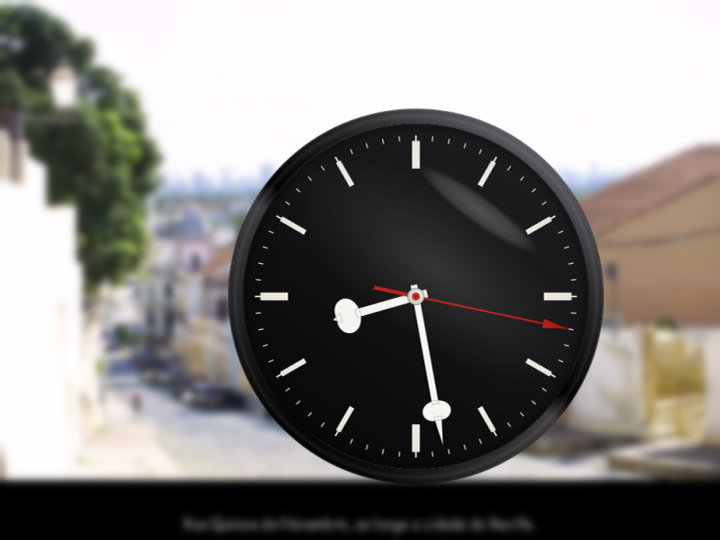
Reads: 8.28.17
